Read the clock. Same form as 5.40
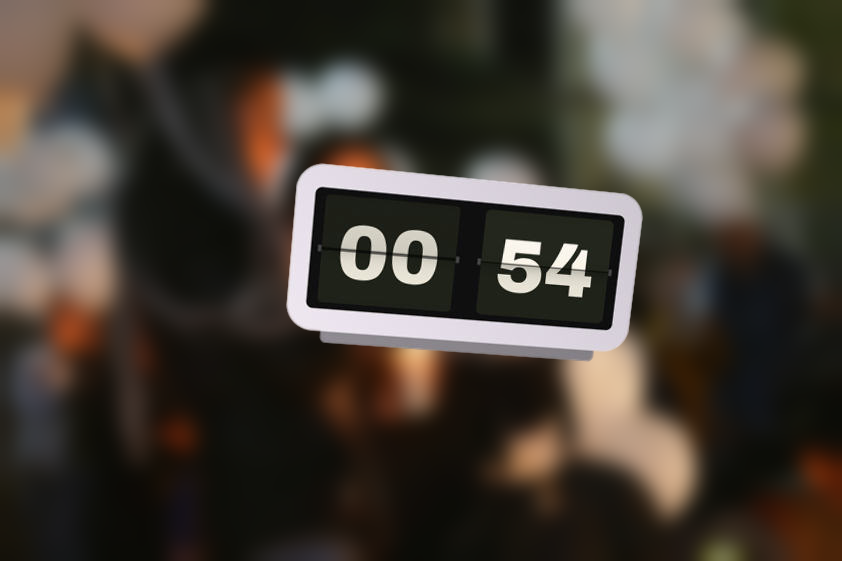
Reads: 0.54
